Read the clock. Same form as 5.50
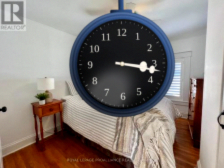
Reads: 3.17
